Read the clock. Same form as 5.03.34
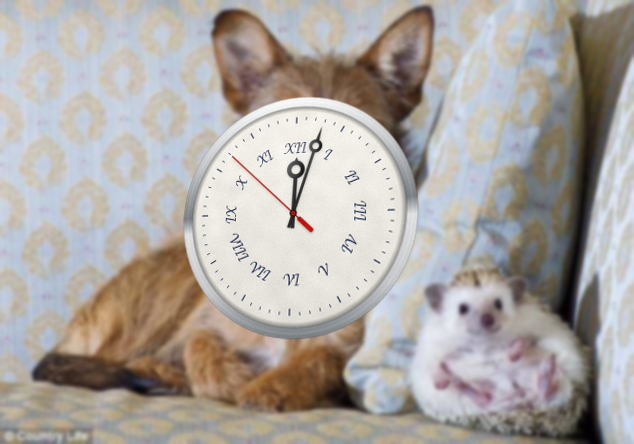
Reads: 12.02.52
